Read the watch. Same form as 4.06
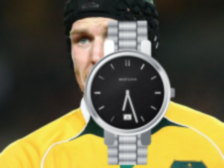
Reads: 6.27
